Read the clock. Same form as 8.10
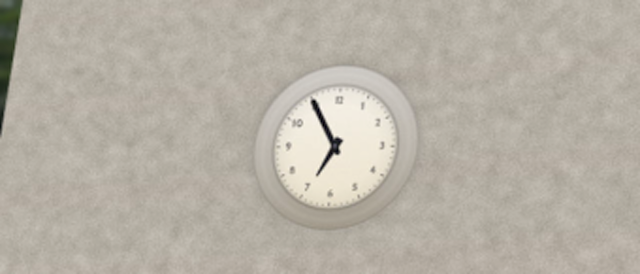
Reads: 6.55
